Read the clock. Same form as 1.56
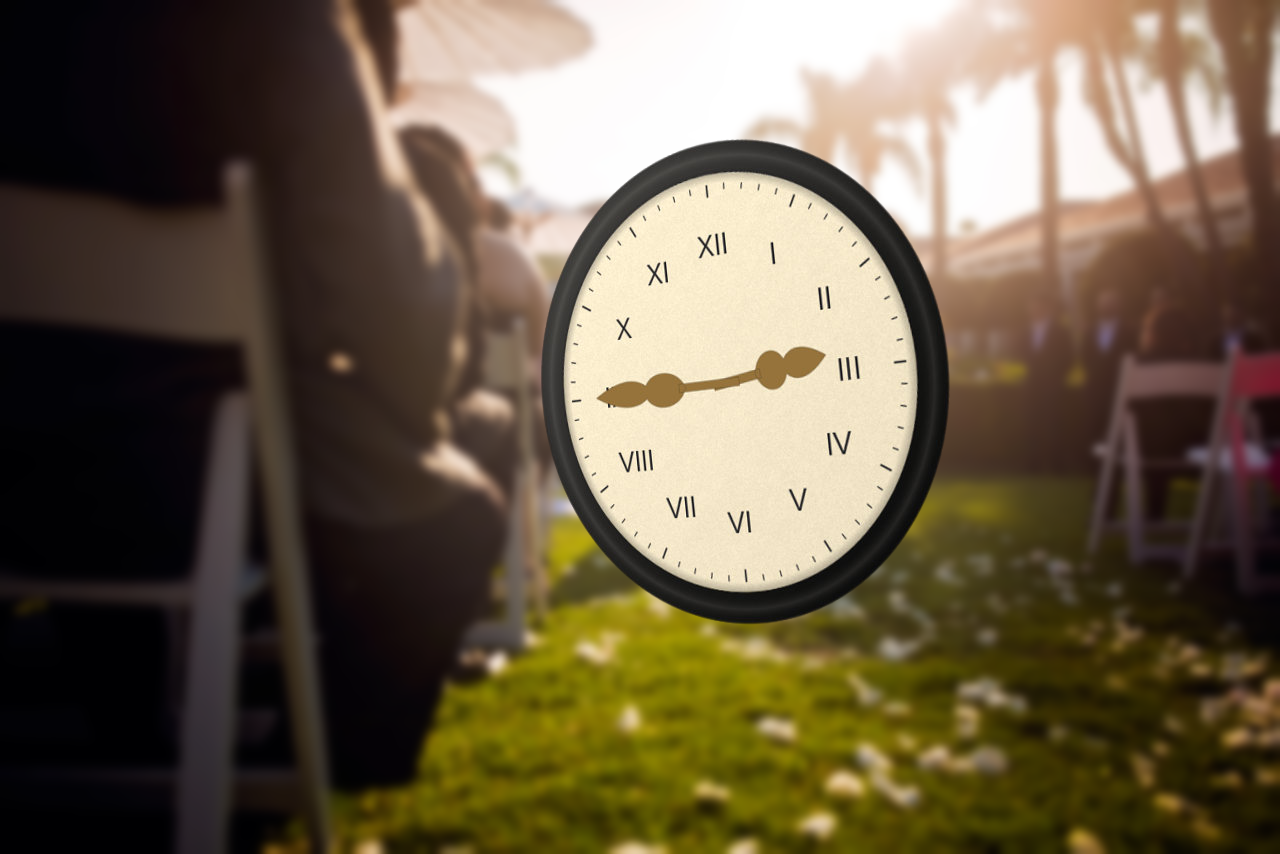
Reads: 2.45
